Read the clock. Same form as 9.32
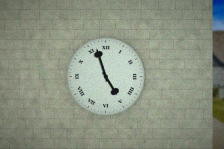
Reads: 4.57
